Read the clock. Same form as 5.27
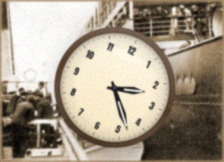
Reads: 2.23
